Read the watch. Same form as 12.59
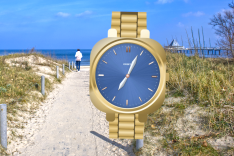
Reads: 7.04
